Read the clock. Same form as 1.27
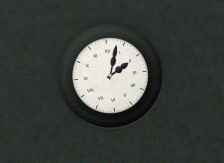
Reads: 2.03
